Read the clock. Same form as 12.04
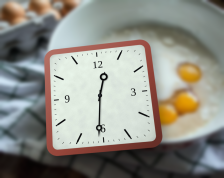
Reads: 12.31
